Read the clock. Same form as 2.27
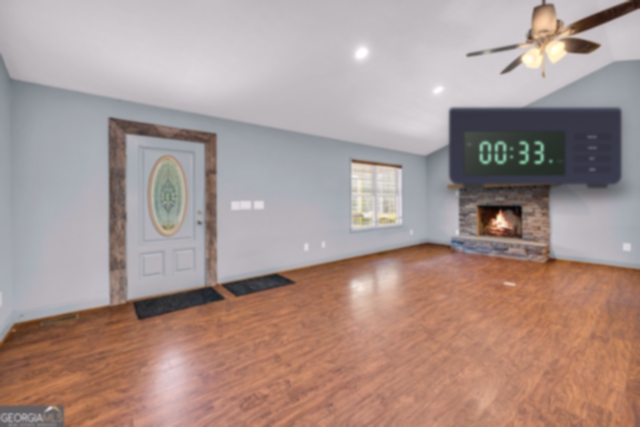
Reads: 0.33
